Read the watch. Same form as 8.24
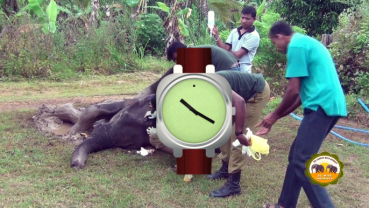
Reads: 10.20
